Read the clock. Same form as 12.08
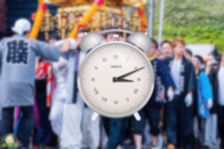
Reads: 3.11
